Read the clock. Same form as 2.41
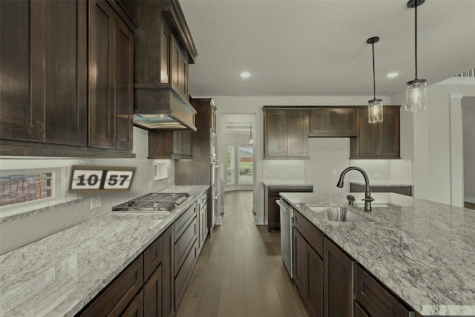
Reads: 10.57
